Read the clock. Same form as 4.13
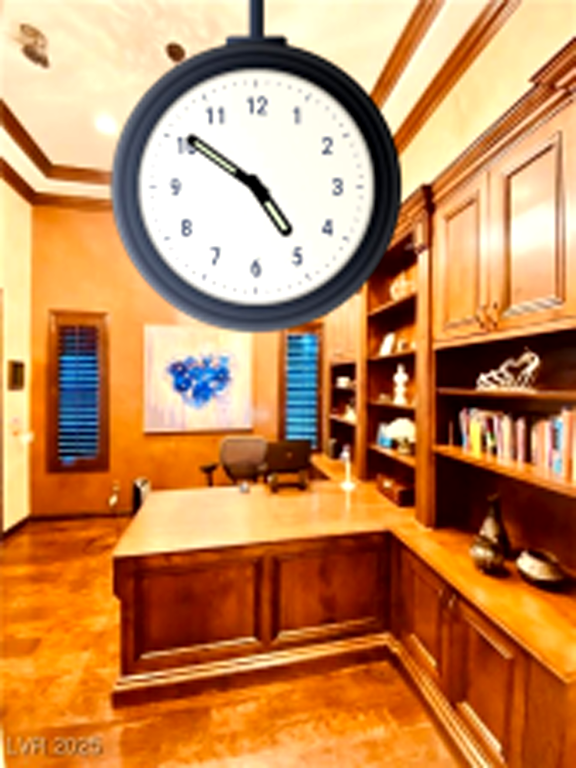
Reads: 4.51
